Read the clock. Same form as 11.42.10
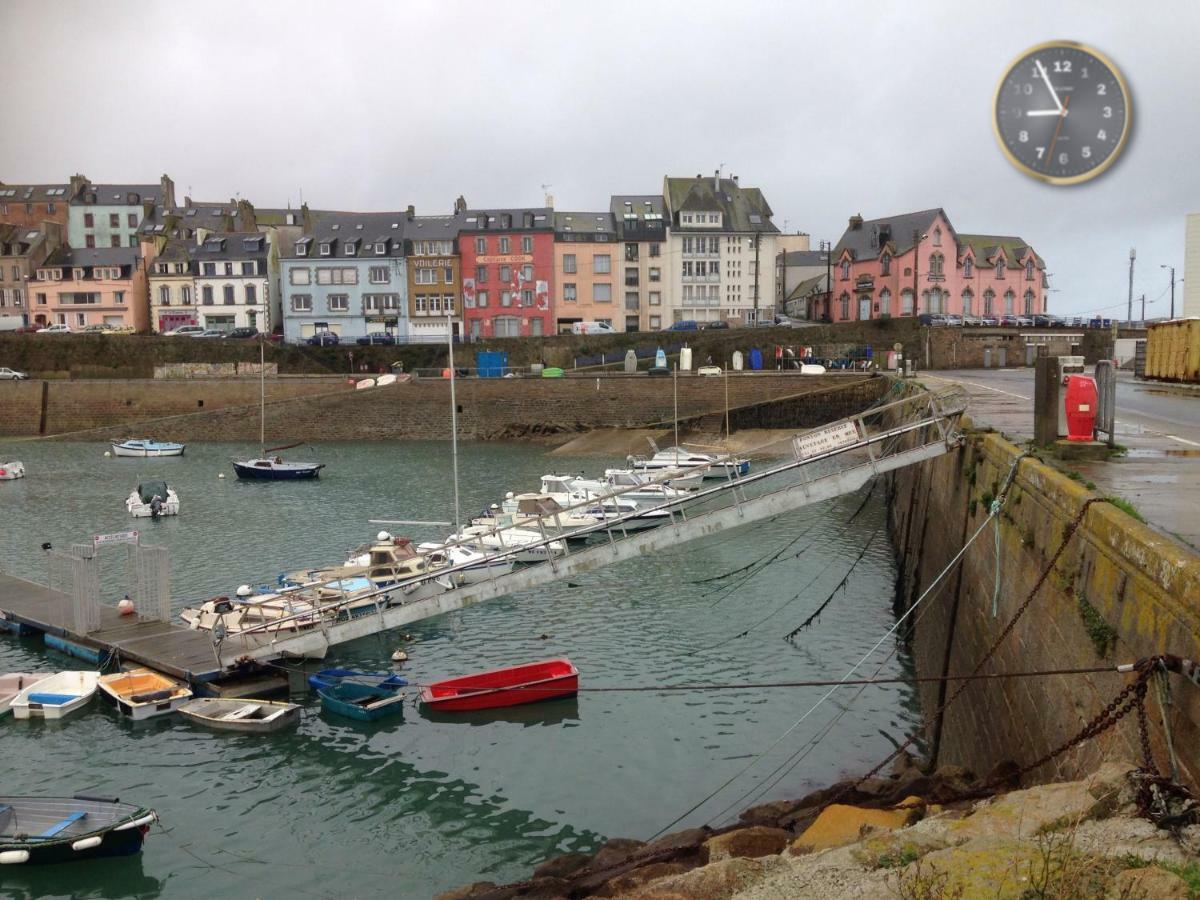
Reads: 8.55.33
